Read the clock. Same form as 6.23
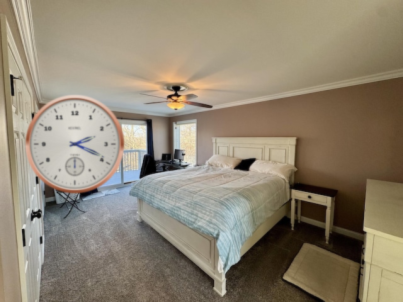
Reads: 2.19
